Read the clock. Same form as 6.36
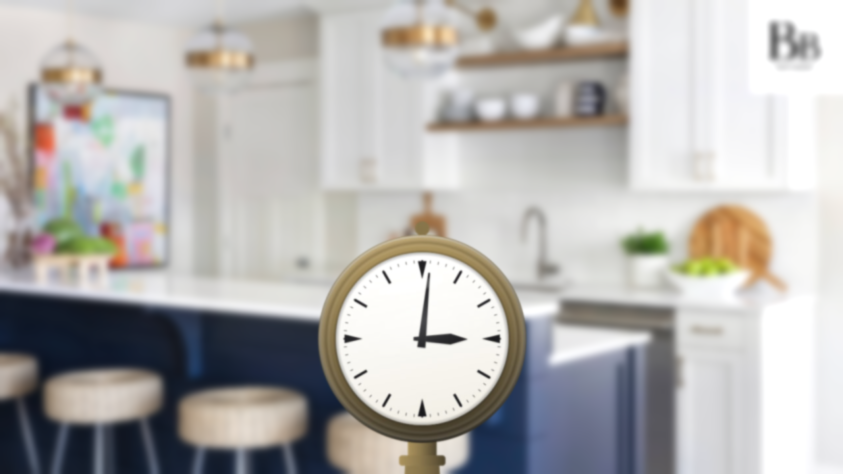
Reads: 3.01
